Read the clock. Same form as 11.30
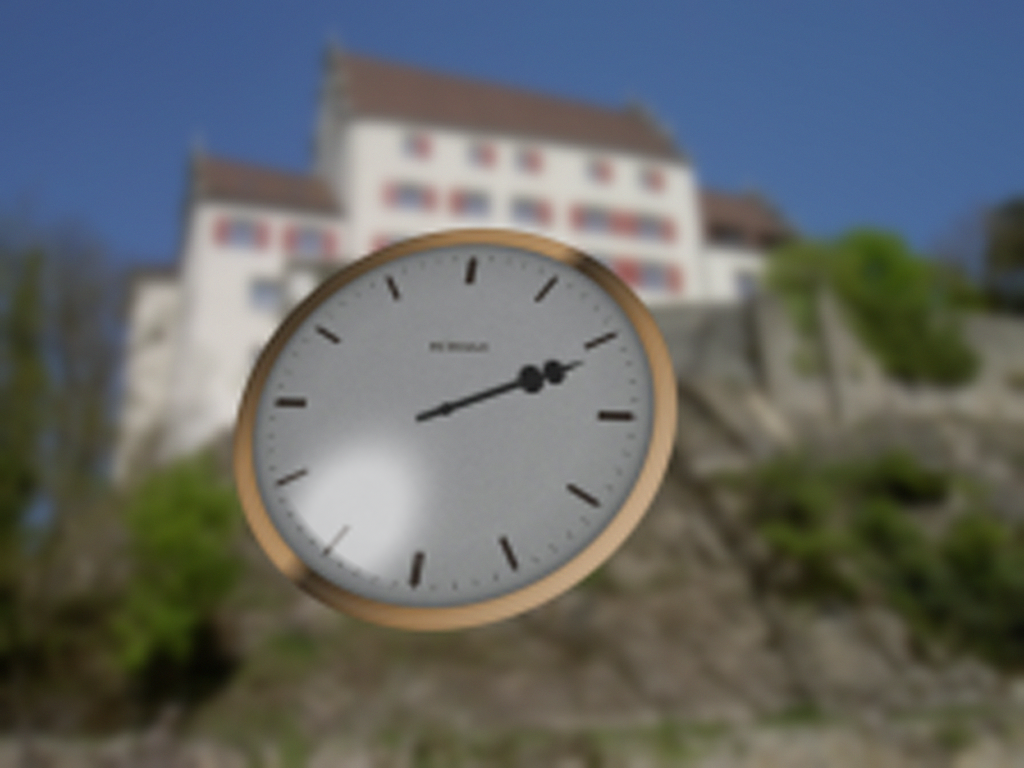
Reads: 2.11
